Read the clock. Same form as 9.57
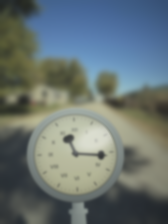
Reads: 11.16
